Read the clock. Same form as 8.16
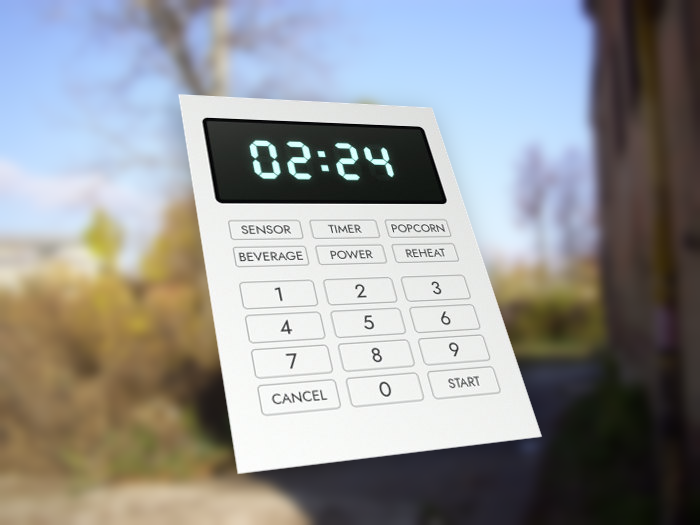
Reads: 2.24
